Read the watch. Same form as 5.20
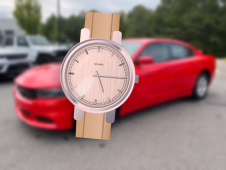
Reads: 5.15
